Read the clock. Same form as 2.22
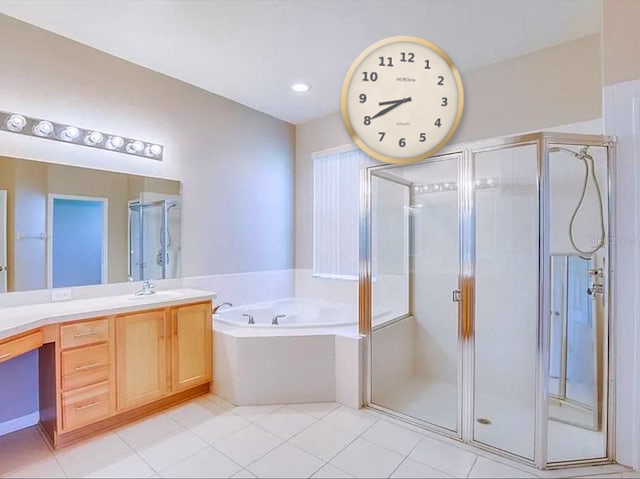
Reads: 8.40
